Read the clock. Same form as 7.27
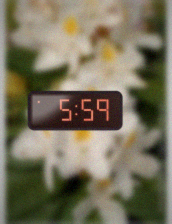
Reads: 5.59
